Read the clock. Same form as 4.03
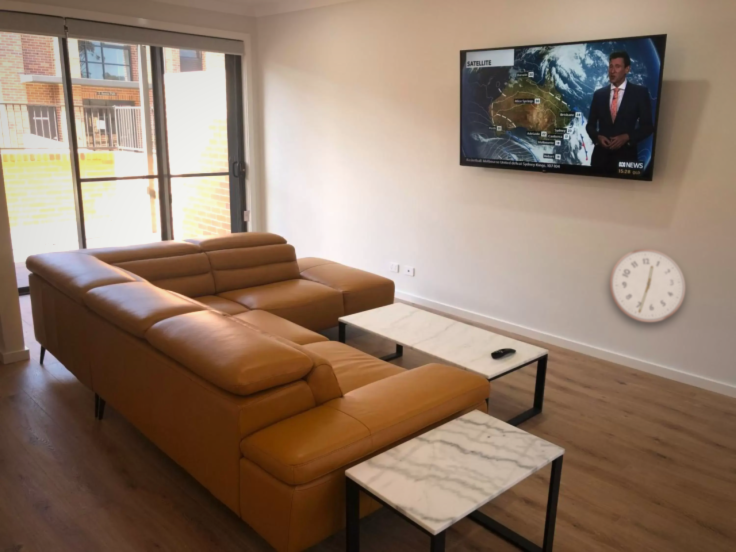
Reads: 12.34
